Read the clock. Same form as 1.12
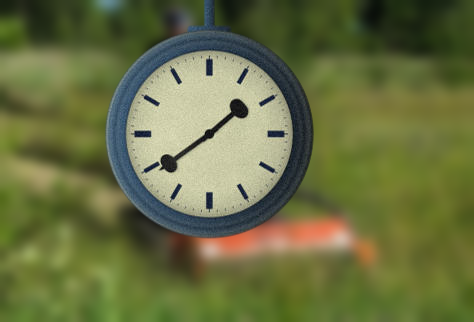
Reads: 1.39
